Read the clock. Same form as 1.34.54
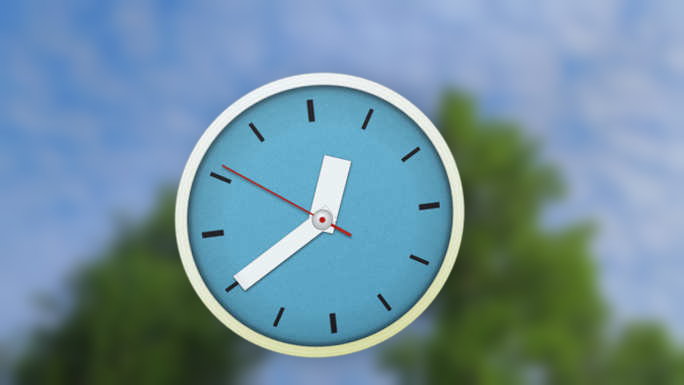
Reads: 12.39.51
